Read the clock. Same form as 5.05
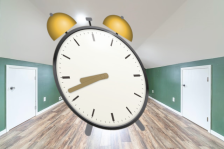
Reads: 8.42
